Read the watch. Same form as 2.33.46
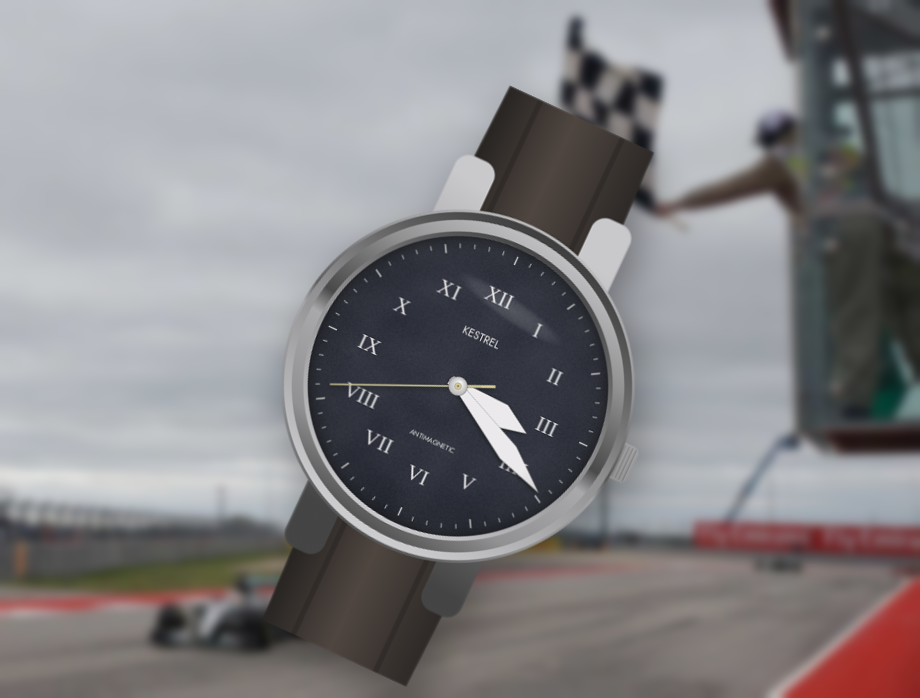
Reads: 3.19.41
